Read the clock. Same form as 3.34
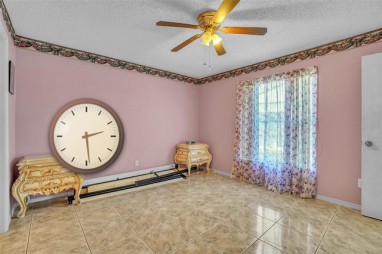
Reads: 2.29
